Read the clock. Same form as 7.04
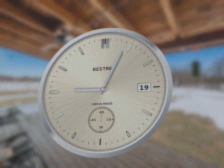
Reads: 9.04
